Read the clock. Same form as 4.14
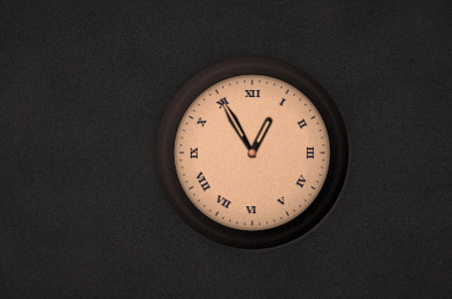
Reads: 12.55
